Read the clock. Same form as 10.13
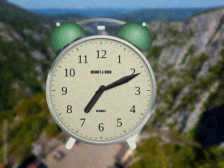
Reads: 7.11
